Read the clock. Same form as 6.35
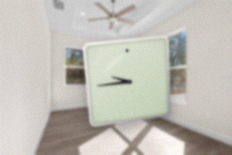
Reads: 9.45
